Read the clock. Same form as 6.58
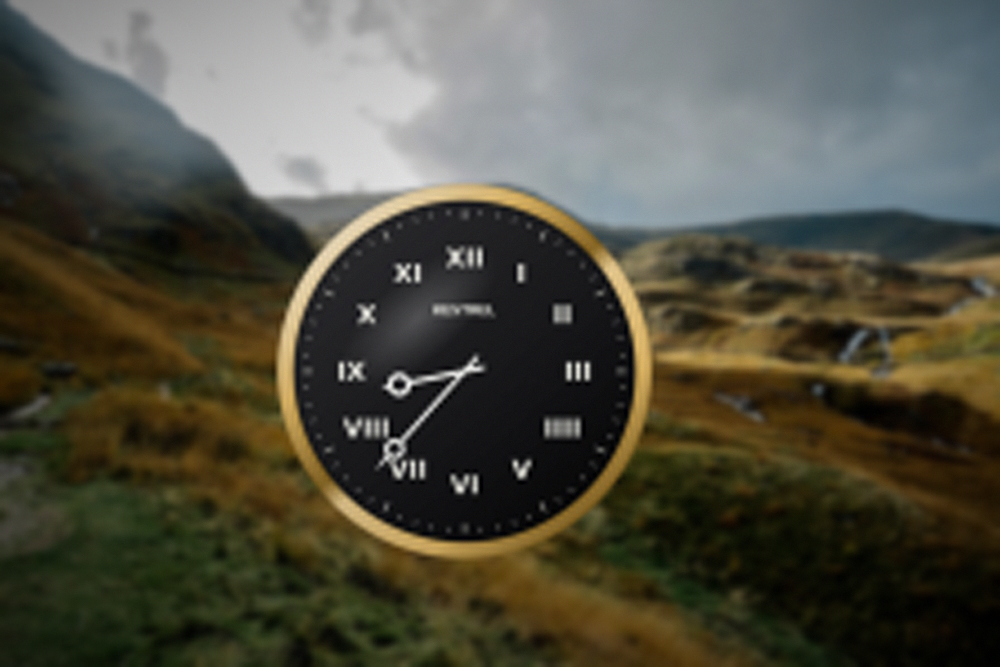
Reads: 8.37
